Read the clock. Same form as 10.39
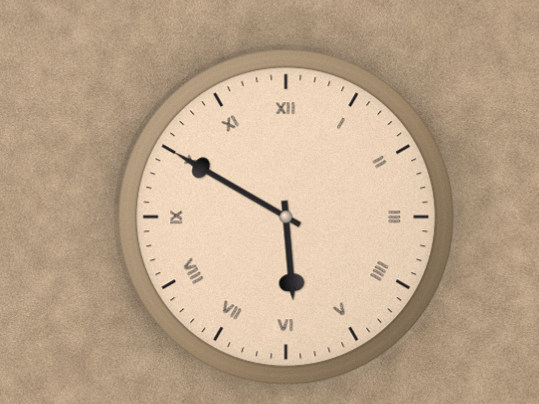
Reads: 5.50
